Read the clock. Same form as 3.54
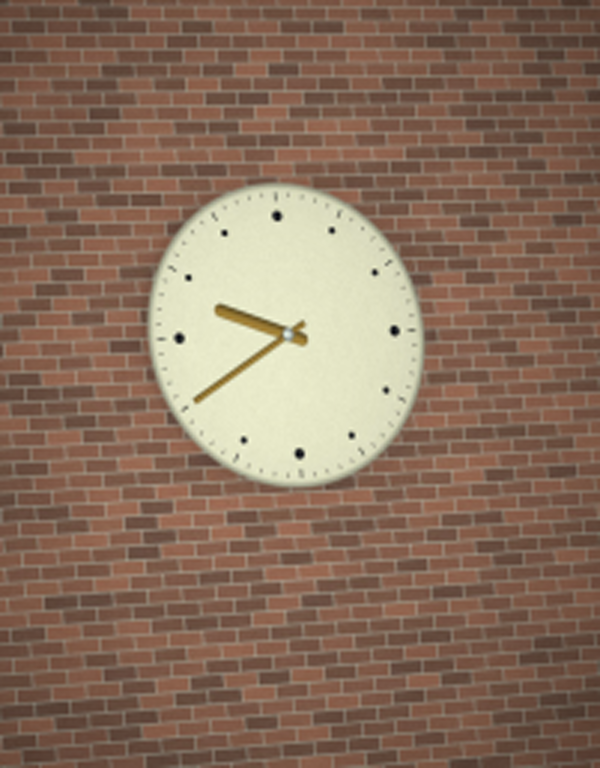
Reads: 9.40
